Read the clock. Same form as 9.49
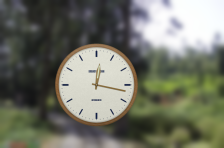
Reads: 12.17
